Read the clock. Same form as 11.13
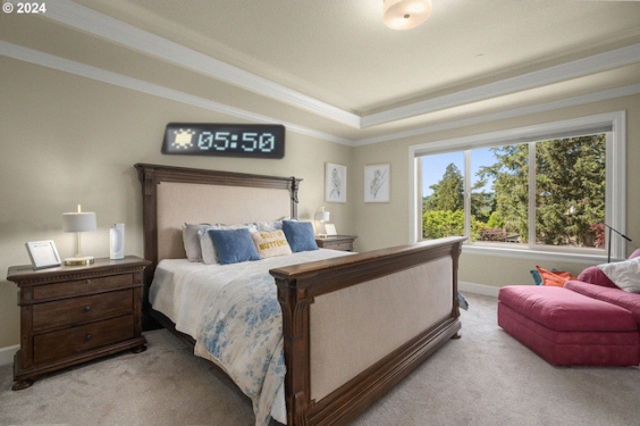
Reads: 5.50
